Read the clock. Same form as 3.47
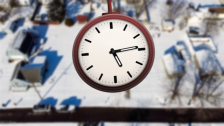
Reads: 5.14
